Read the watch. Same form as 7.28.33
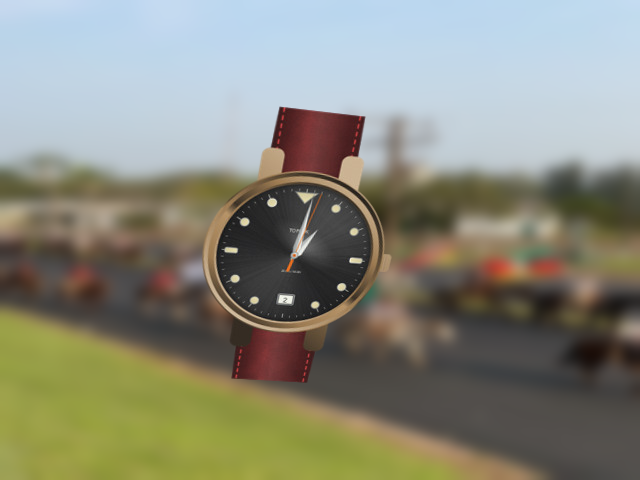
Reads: 1.01.02
